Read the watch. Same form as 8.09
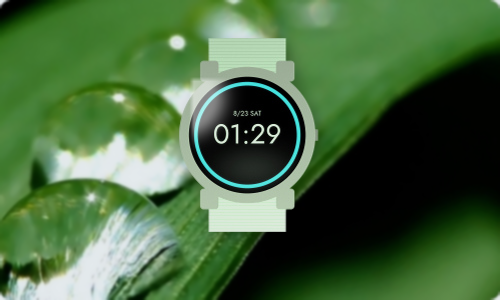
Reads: 1.29
